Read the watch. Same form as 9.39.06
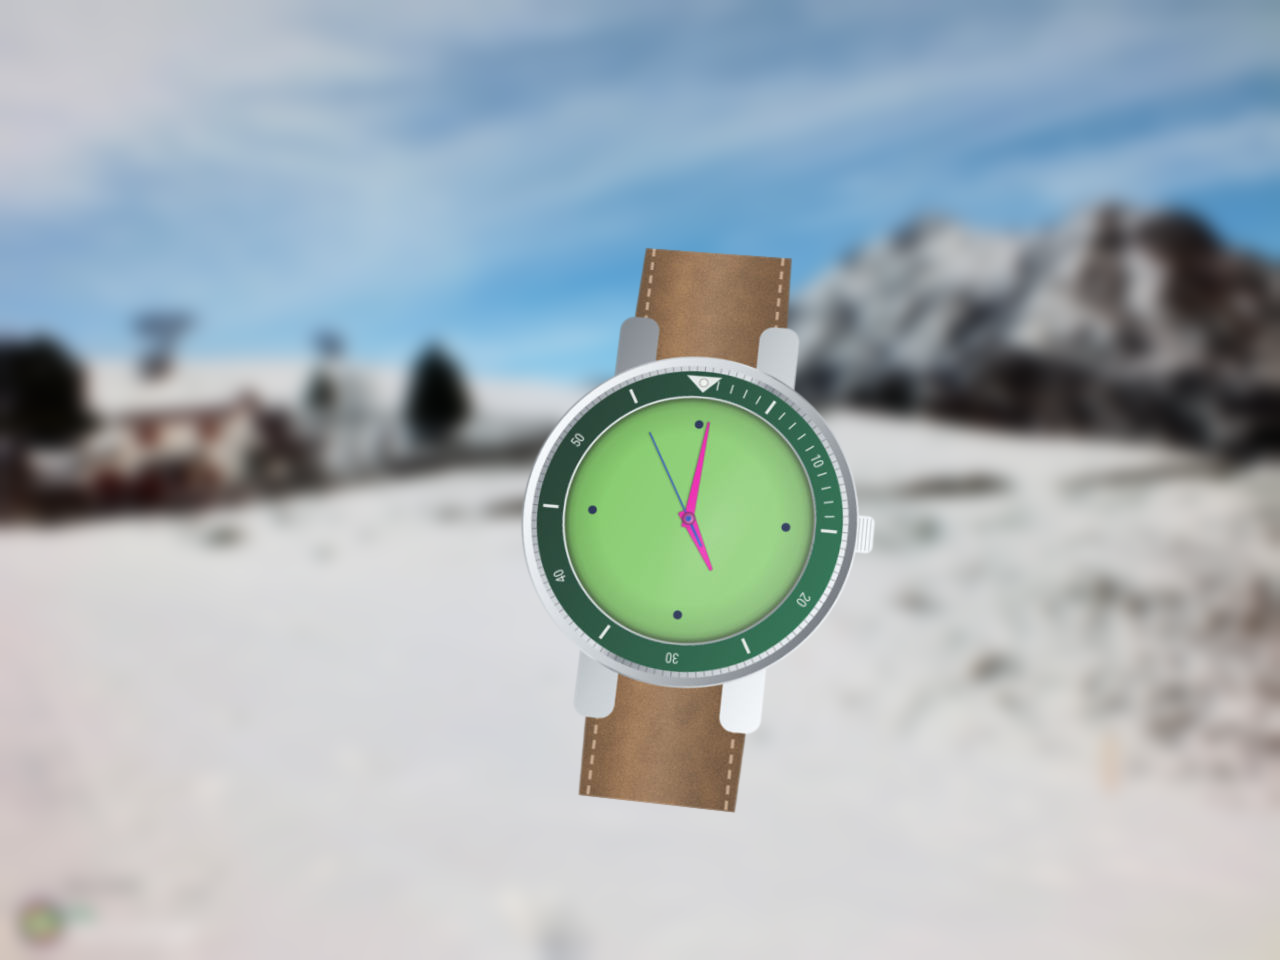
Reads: 5.00.55
